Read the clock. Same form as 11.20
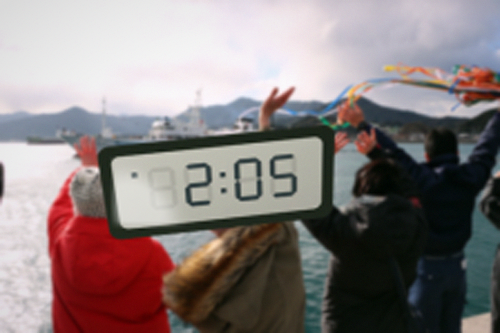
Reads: 2.05
